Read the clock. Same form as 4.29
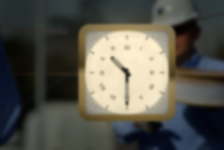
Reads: 10.30
